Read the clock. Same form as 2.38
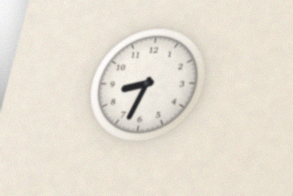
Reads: 8.33
